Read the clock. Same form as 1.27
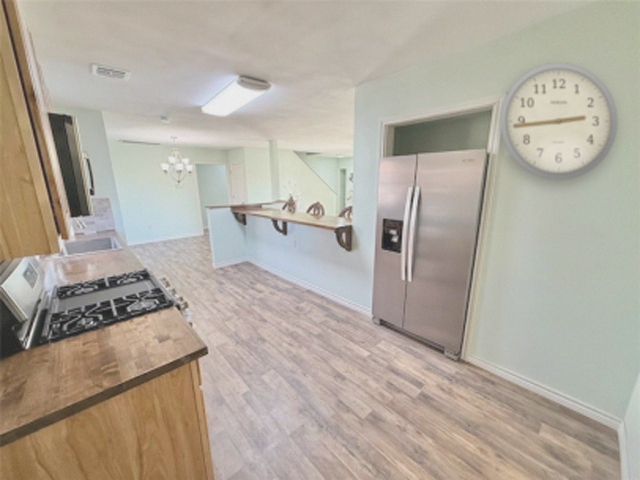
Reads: 2.44
